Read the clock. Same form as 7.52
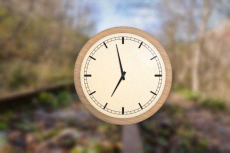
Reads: 6.58
